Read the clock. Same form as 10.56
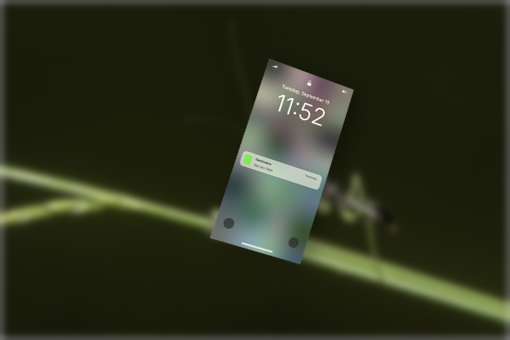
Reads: 11.52
